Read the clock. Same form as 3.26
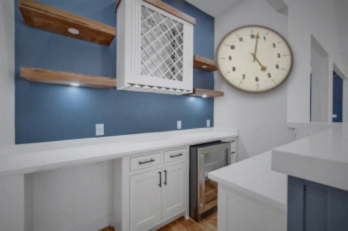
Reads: 5.02
